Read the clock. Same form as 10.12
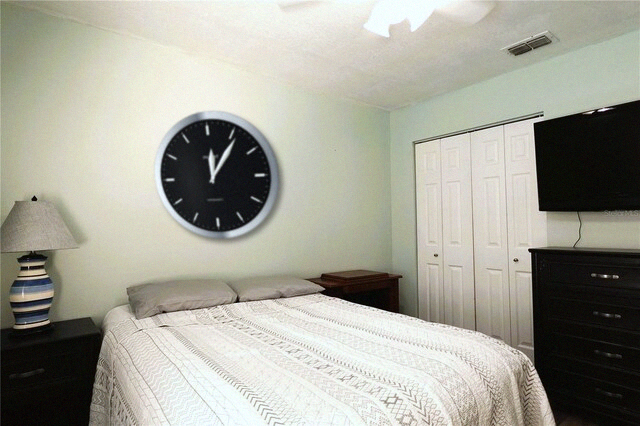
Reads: 12.06
